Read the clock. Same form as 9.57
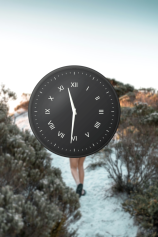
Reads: 11.31
